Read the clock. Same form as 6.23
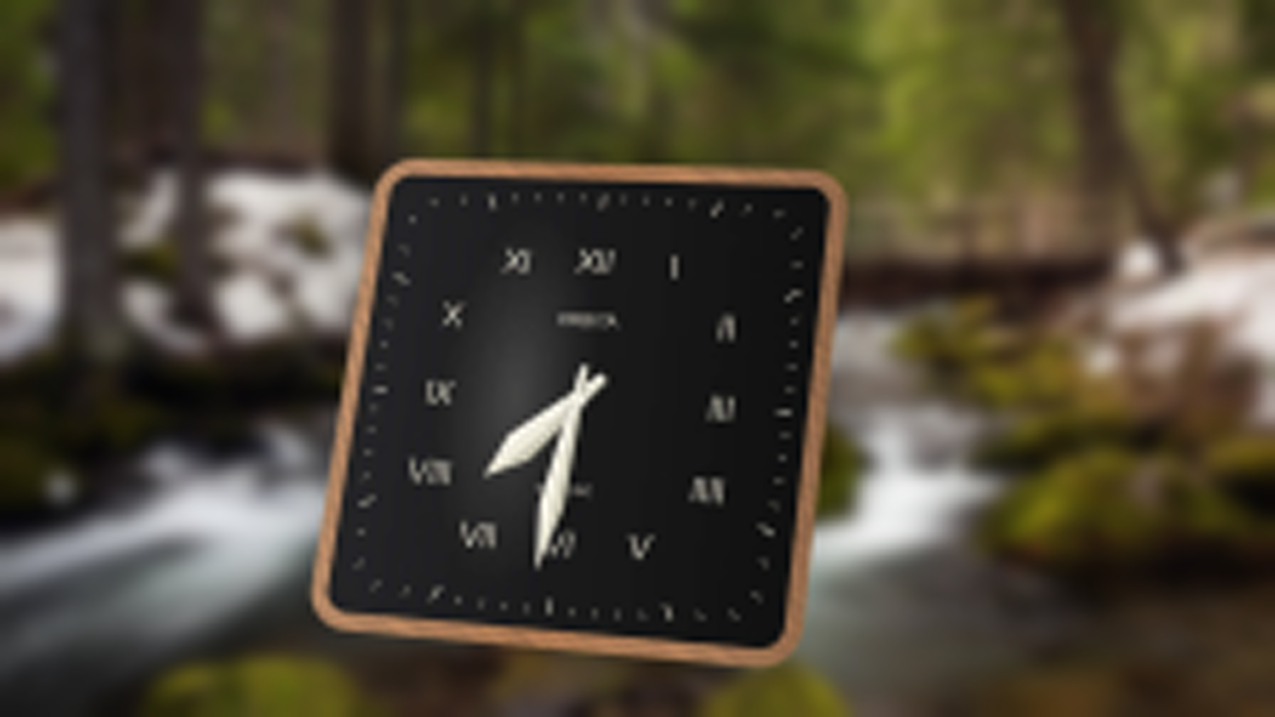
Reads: 7.31
